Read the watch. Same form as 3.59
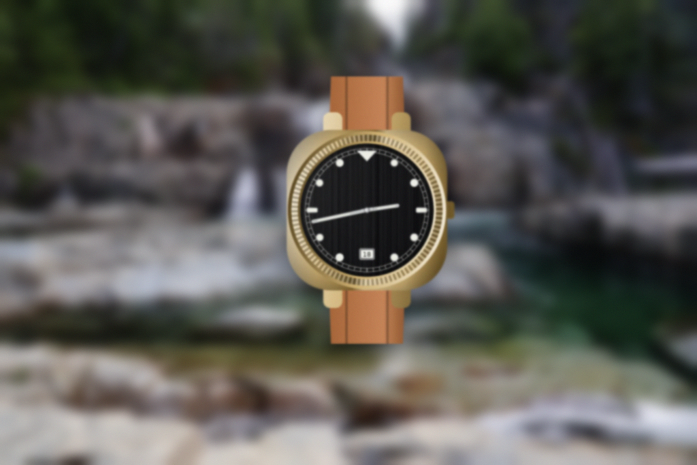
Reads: 2.43
